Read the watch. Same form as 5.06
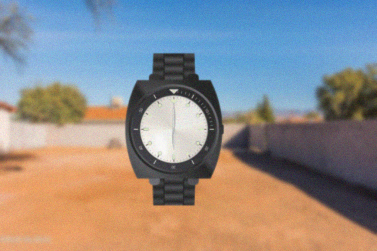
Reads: 6.00
